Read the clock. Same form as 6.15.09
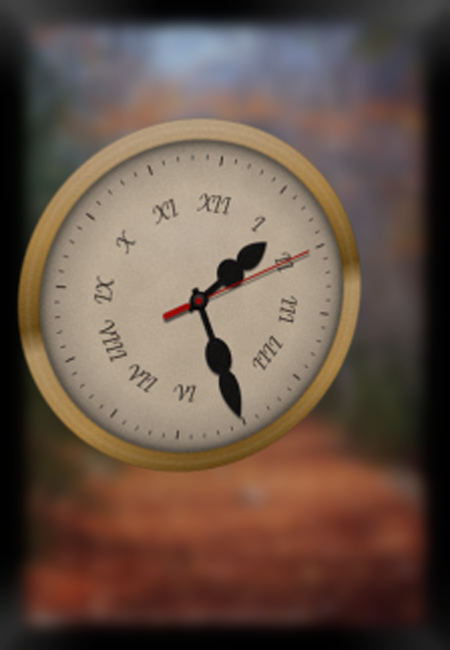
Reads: 1.25.10
